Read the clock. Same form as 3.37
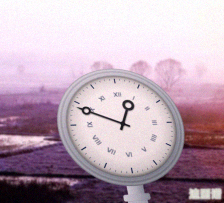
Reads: 12.49
